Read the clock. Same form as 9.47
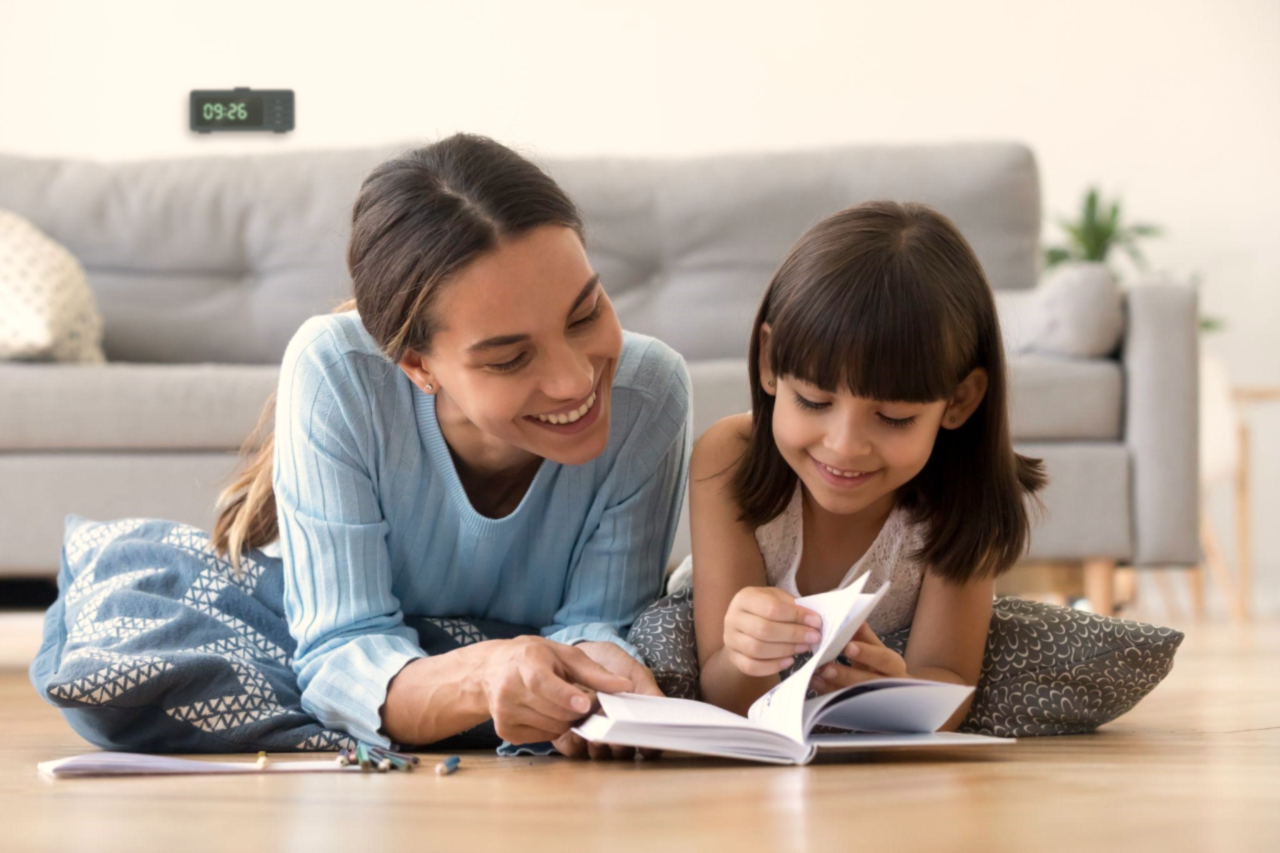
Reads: 9.26
